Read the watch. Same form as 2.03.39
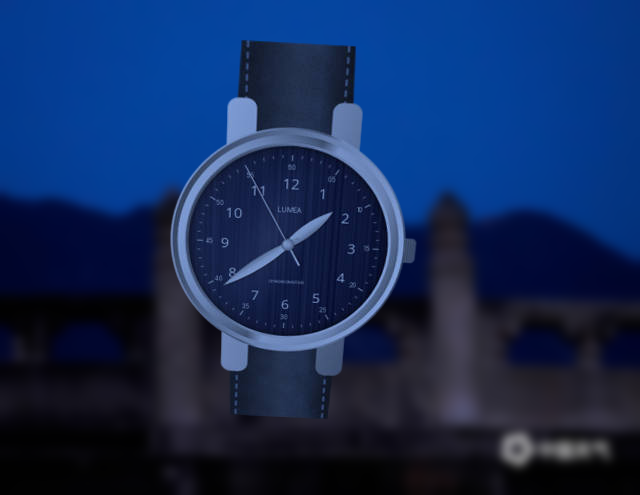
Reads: 1.38.55
